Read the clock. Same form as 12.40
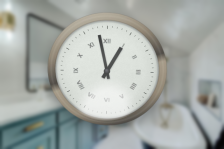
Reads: 12.58
